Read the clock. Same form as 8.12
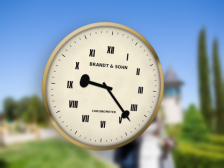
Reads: 9.23
